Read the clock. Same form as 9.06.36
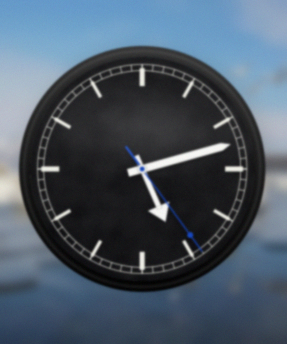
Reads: 5.12.24
